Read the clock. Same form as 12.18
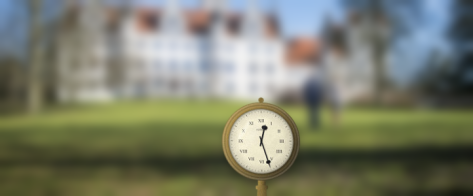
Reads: 12.27
